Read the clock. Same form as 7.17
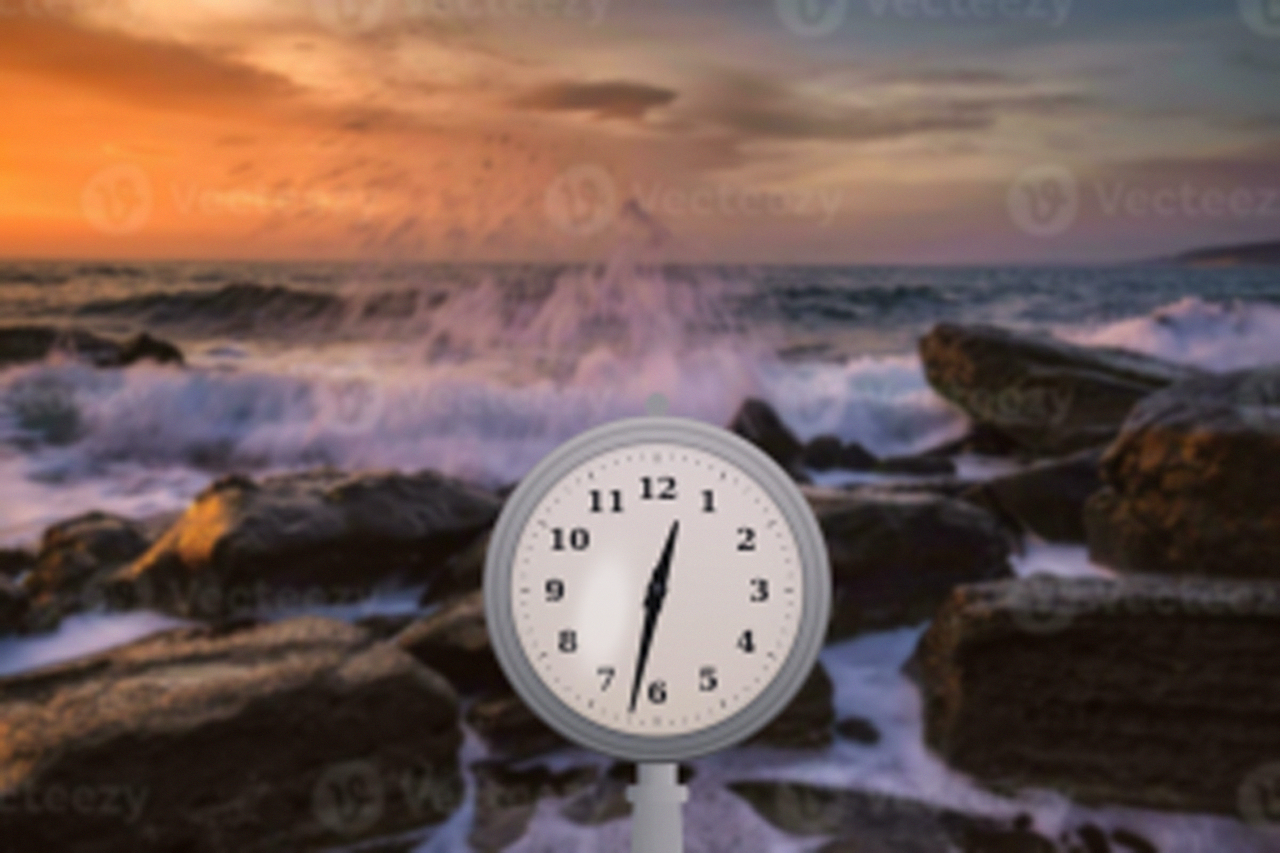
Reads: 12.32
